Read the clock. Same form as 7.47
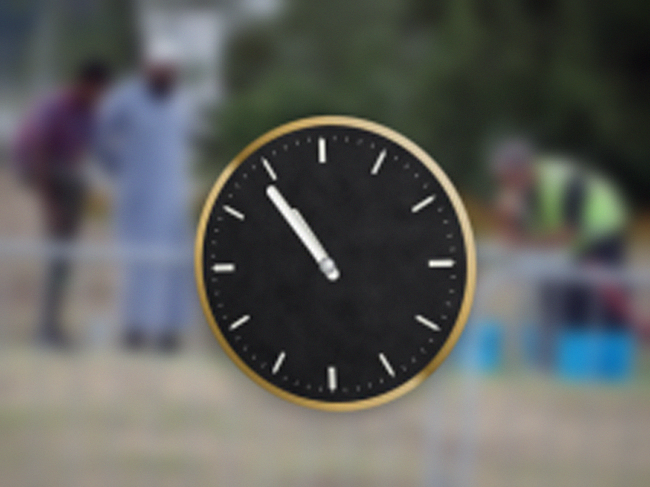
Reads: 10.54
